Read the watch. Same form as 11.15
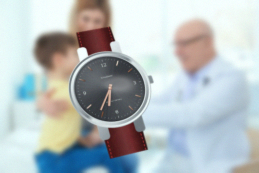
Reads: 6.36
